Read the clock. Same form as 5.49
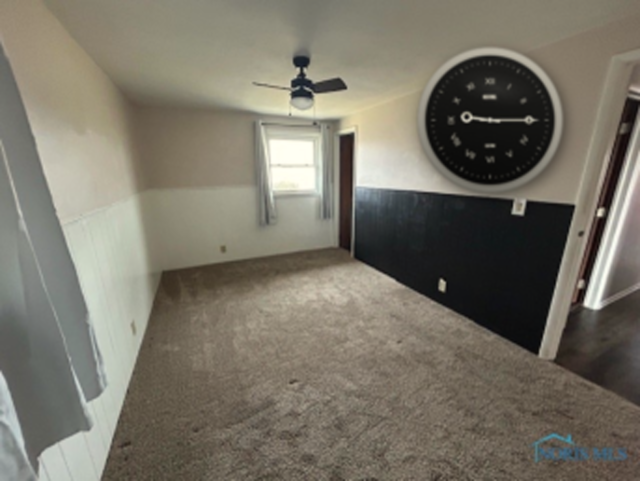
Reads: 9.15
